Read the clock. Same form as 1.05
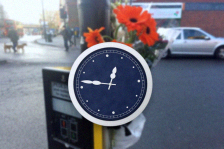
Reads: 12.47
